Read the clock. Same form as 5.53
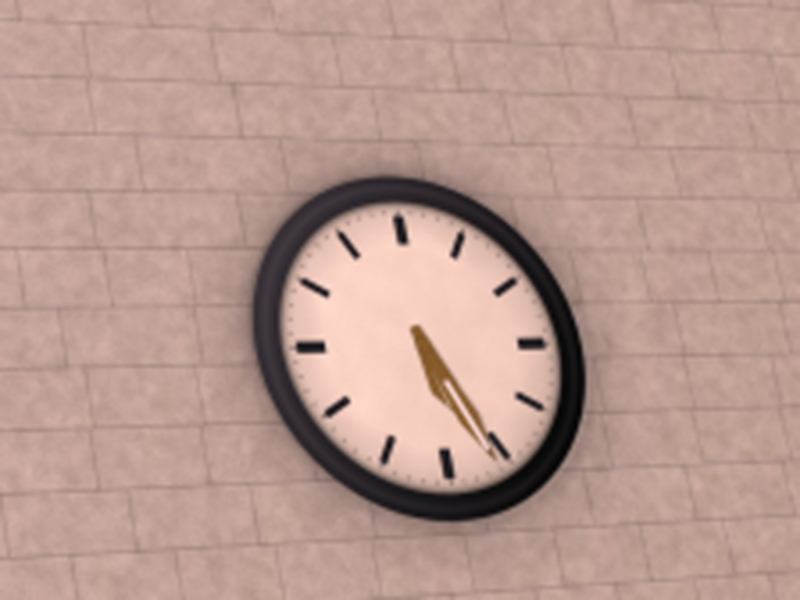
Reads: 5.26
